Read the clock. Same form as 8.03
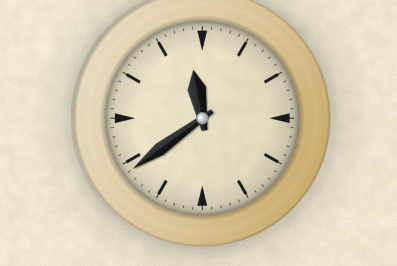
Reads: 11.39
